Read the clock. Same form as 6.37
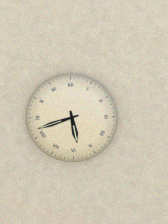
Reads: 5.42
